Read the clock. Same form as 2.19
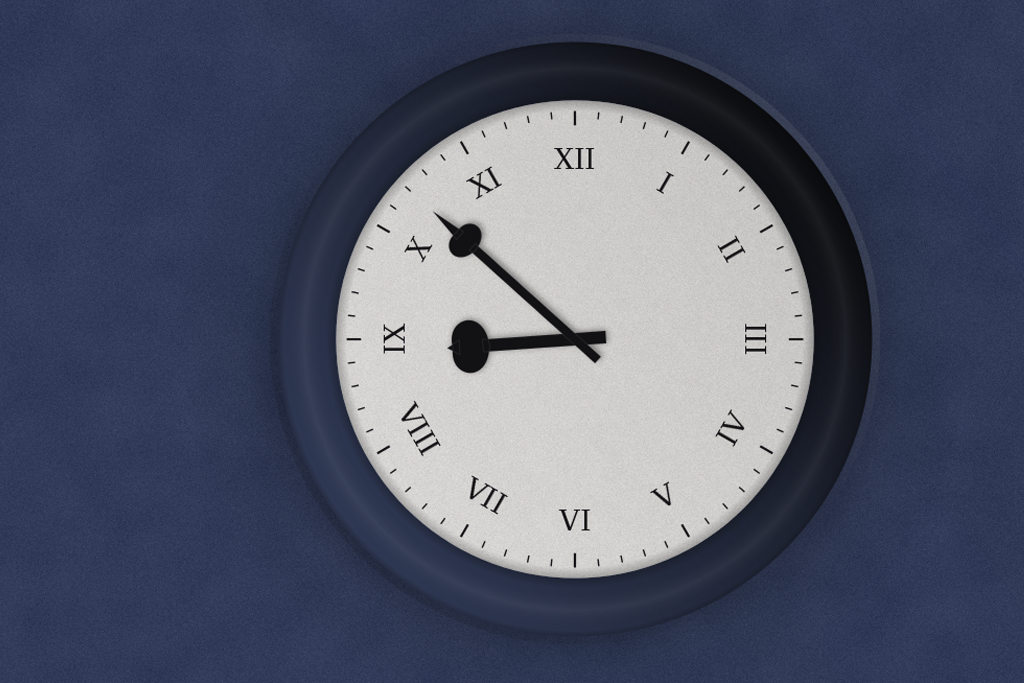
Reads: 8.52
